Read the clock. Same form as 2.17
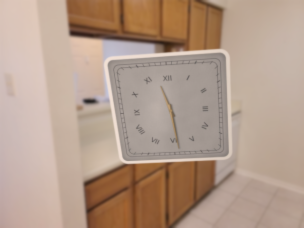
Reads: 11.29
